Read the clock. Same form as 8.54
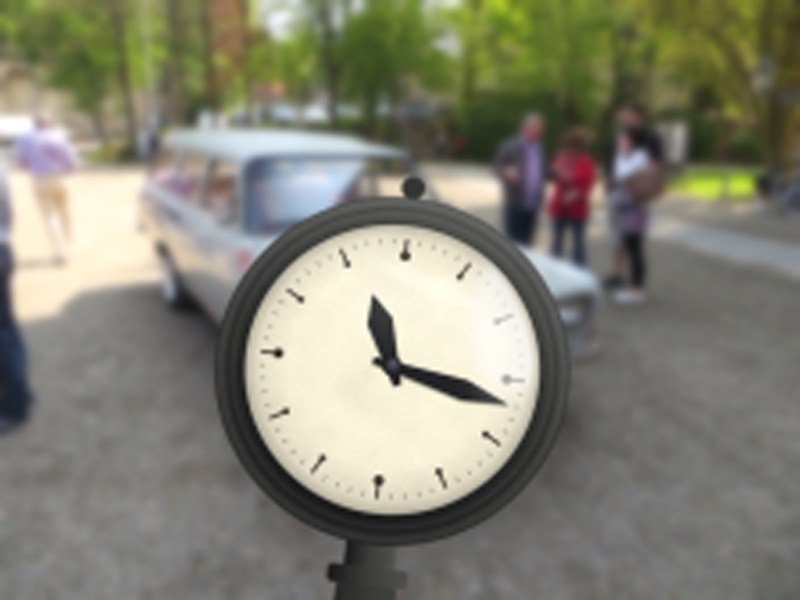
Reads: 11.17
